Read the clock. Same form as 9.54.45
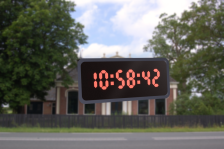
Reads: 10.58.42
